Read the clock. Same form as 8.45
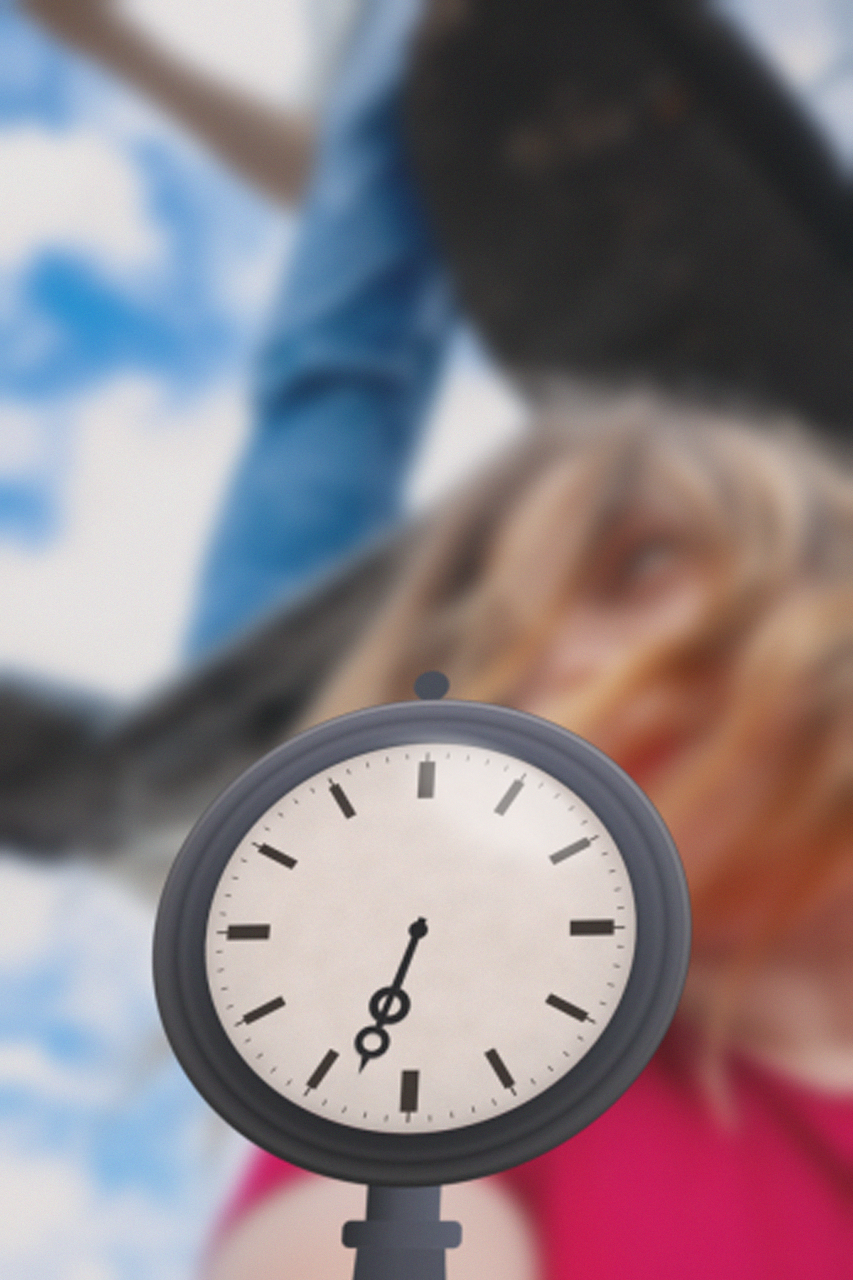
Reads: 6.33
